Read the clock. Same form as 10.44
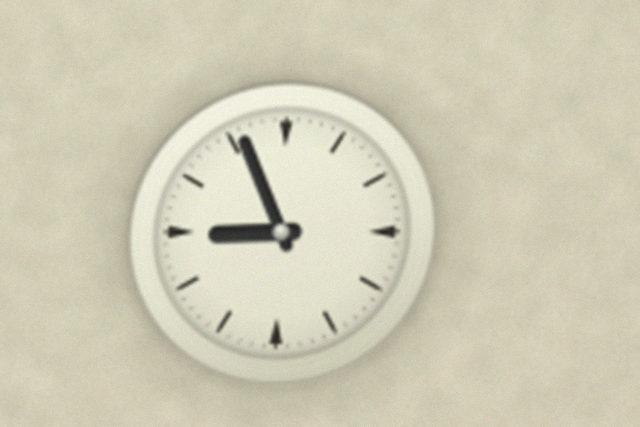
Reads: 8.56
